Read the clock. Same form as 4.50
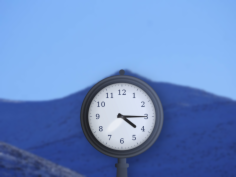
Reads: 4.15
